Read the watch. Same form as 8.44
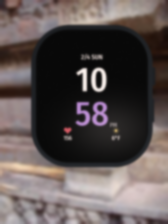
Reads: 10.58
